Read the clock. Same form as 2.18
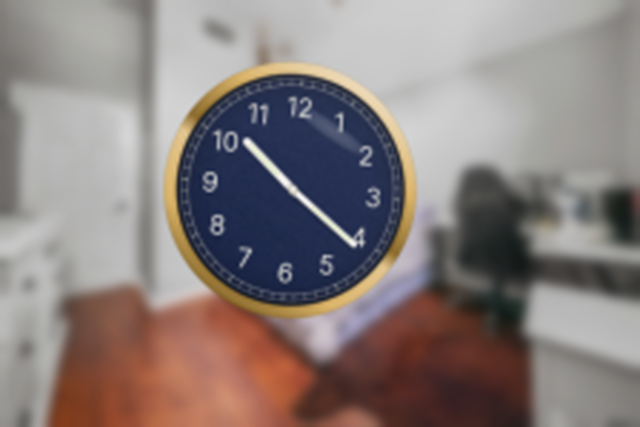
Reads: 10.21
